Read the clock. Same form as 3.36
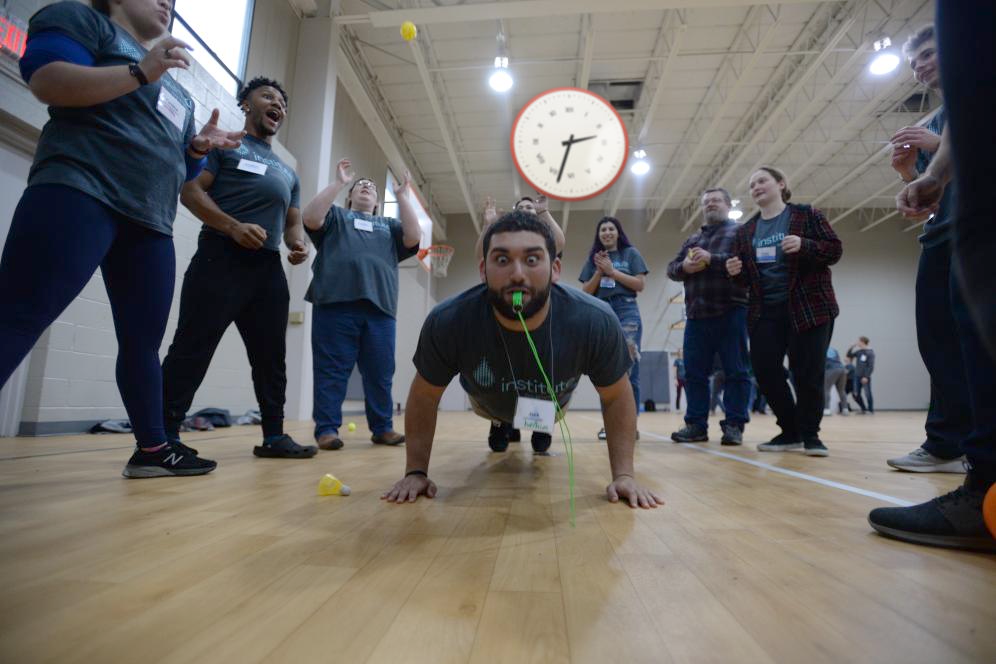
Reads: 2.33
